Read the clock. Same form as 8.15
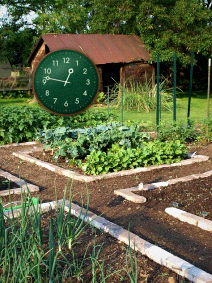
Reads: 12.47
